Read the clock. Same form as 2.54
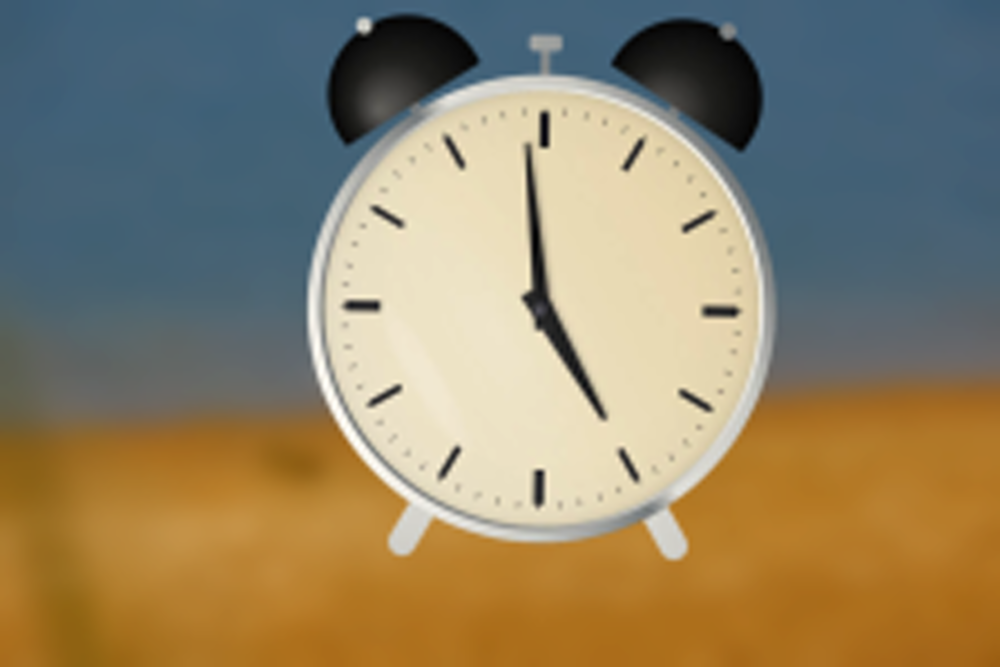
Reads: 4.59
